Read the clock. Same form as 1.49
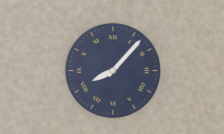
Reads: 8.07
